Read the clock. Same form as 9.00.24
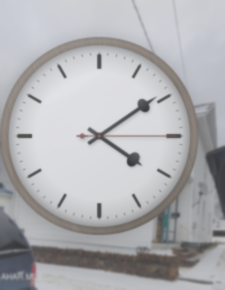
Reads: 4.09.15
